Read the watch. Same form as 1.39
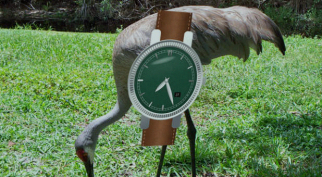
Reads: 7.26
